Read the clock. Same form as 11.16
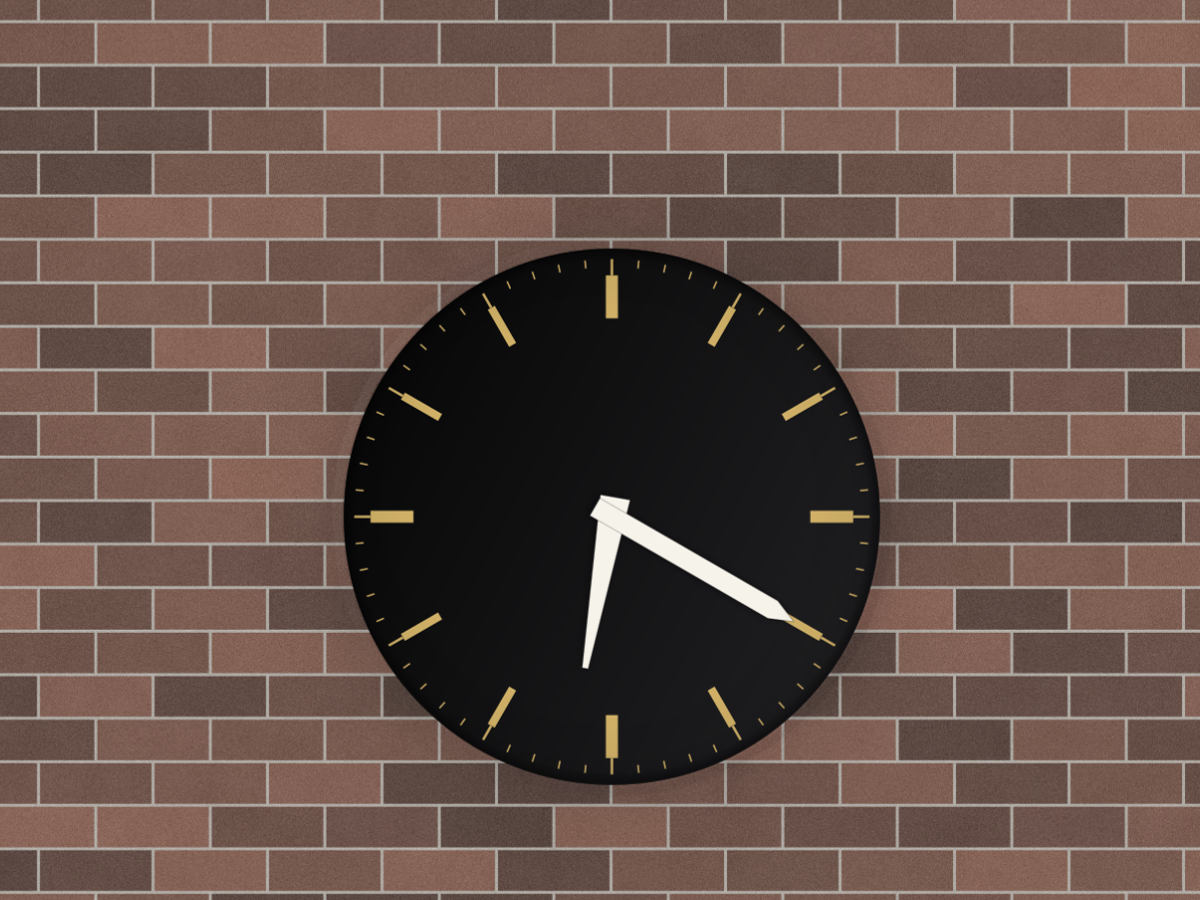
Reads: 6.20
